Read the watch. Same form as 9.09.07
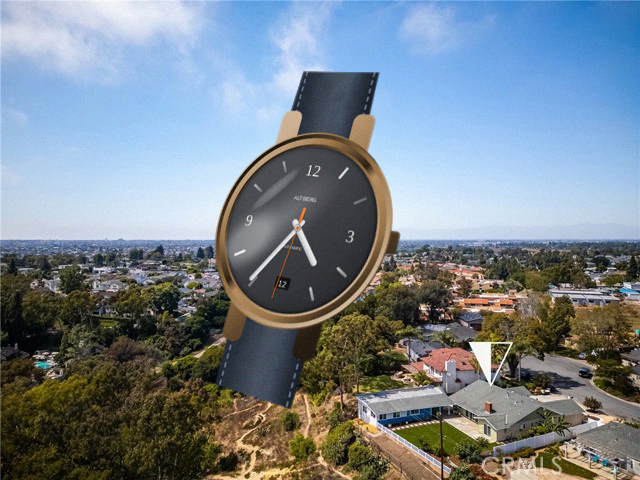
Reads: 4.35.31
